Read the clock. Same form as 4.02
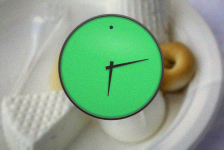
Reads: 6.13
